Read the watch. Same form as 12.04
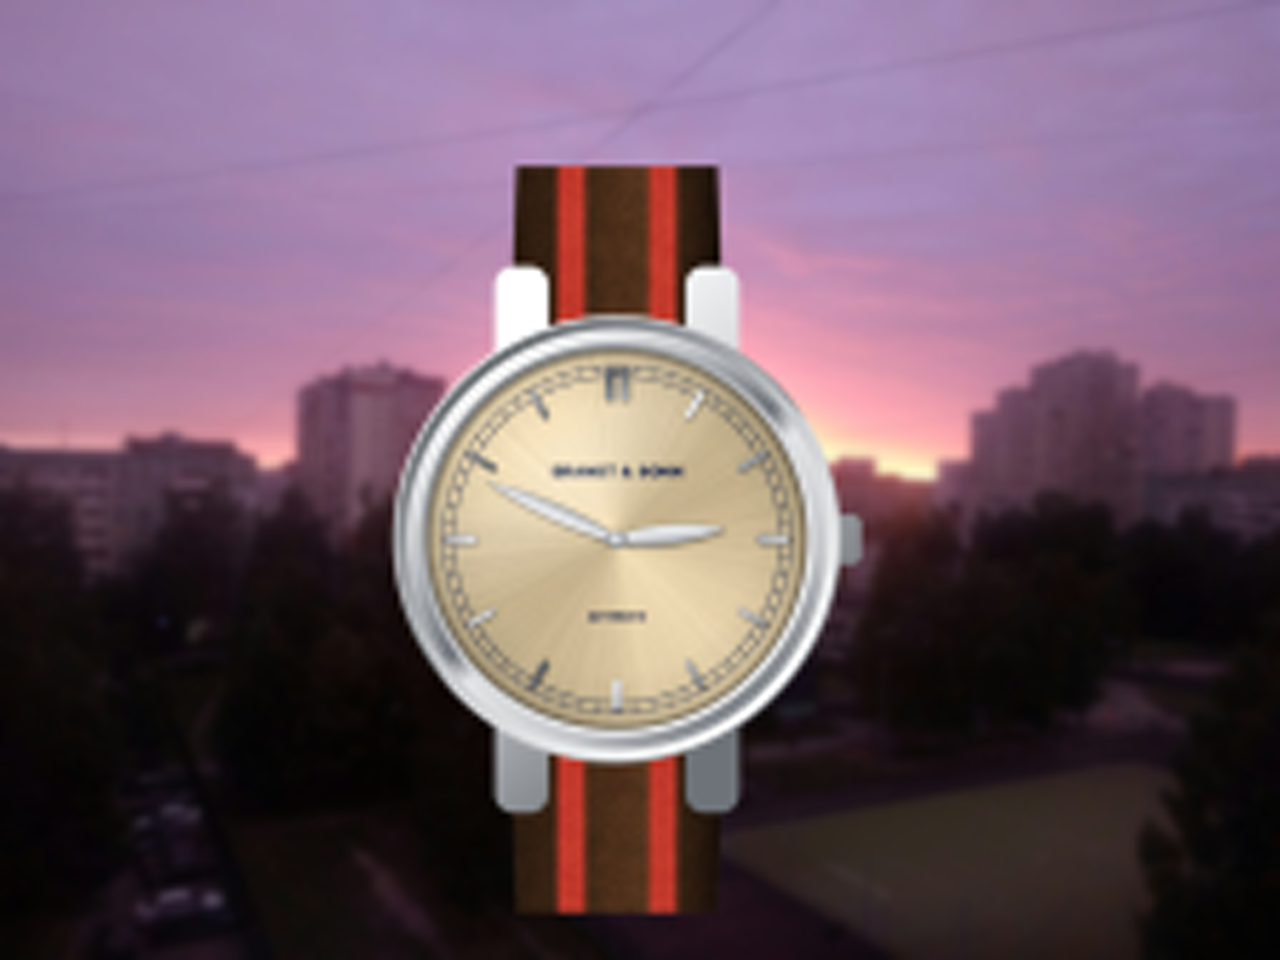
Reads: 2.49
